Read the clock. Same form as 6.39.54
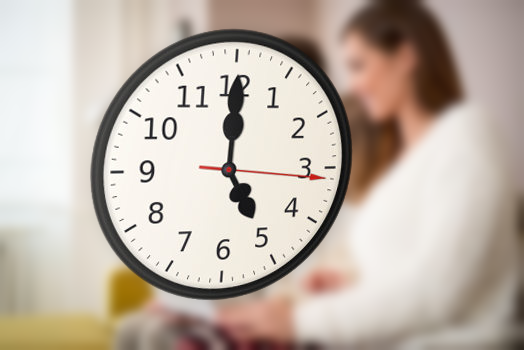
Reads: 5.00.16
